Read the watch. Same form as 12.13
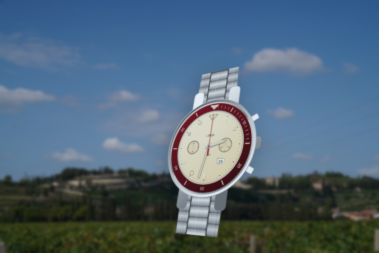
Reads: 2.32
